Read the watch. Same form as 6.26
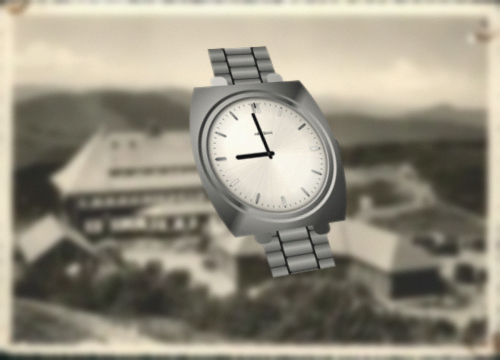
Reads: 8.59
